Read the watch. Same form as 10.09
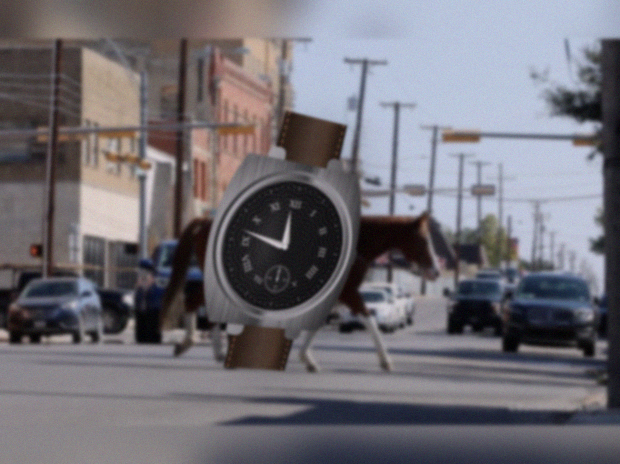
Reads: 11.47
